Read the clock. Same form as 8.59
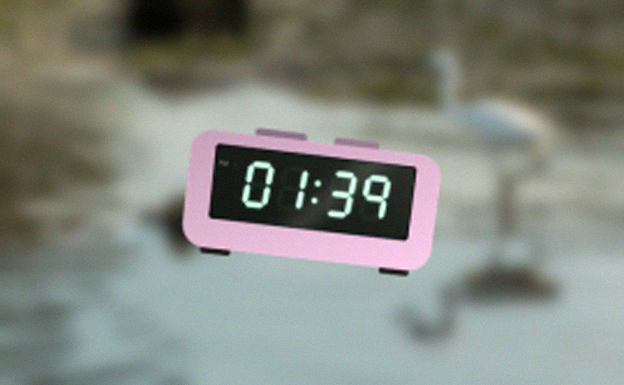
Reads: 1.39
